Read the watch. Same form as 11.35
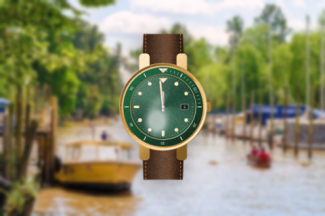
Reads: 11.59
